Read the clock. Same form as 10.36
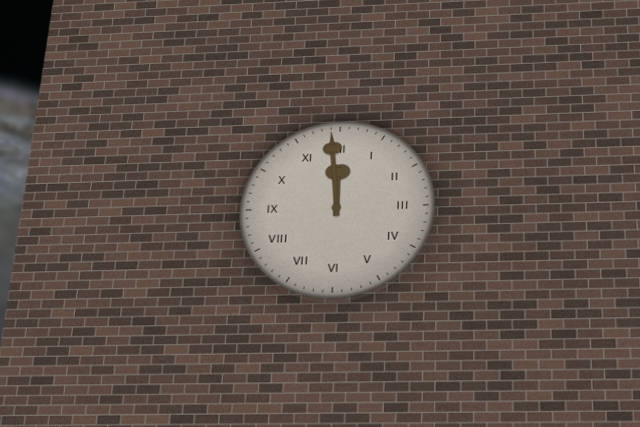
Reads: 11.59
